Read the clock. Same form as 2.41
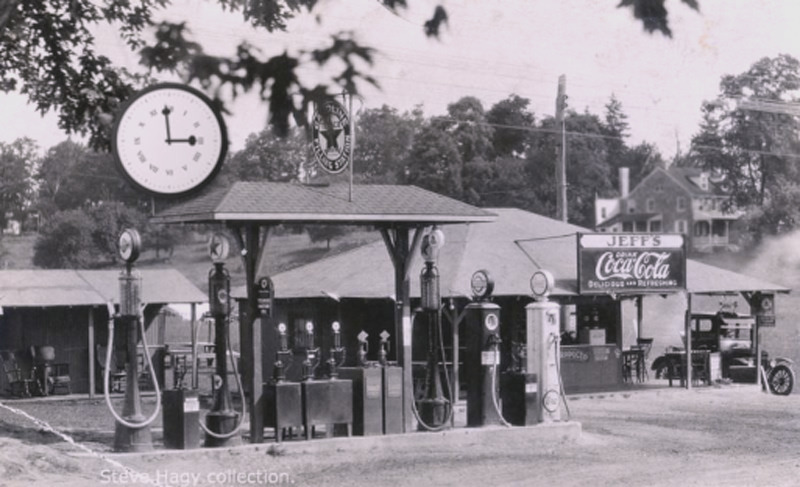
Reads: 2.59
